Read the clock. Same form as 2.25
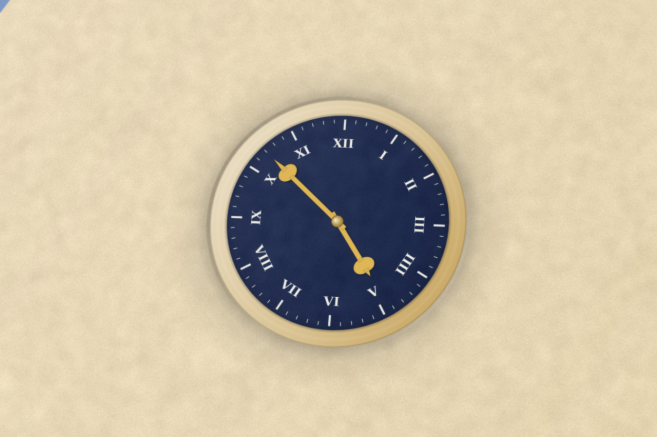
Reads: 4.52
